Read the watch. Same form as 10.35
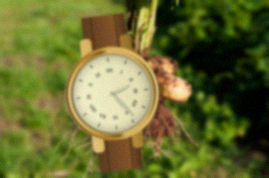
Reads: 2.24
